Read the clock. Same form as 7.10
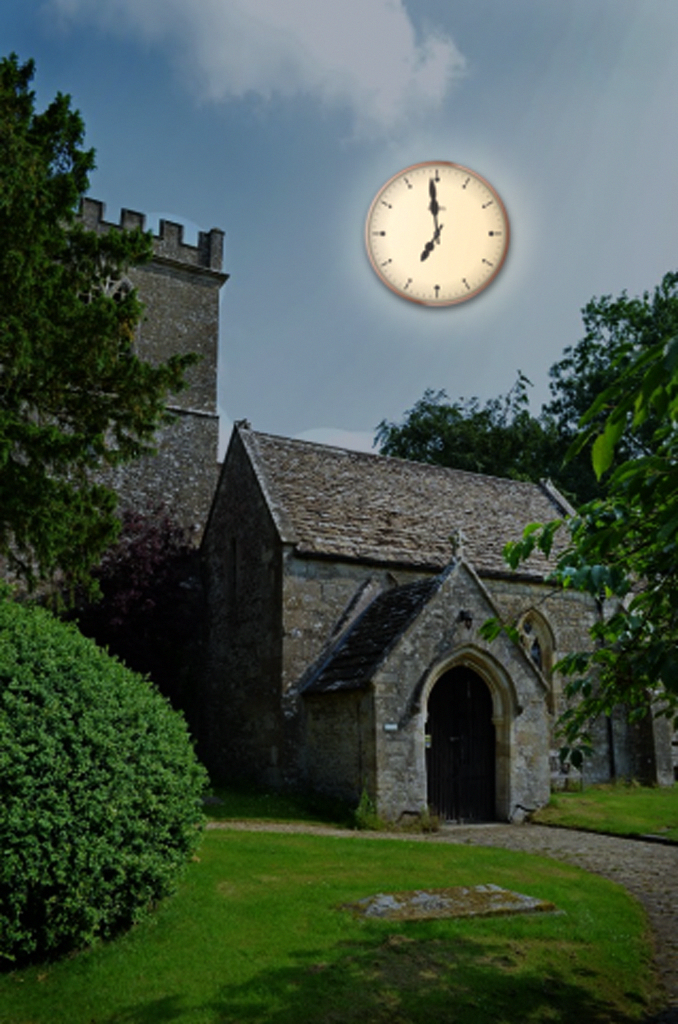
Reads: 6.59
